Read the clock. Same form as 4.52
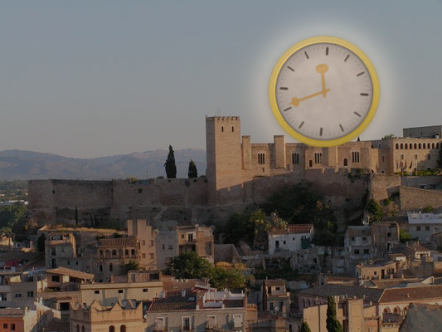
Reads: 11.41
